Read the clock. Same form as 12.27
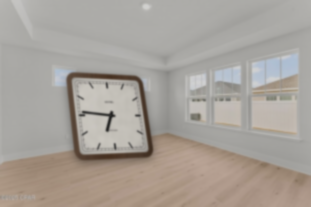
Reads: 6.46
